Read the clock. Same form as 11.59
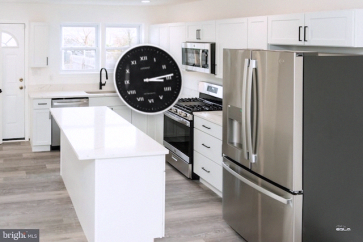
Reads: 3.14
